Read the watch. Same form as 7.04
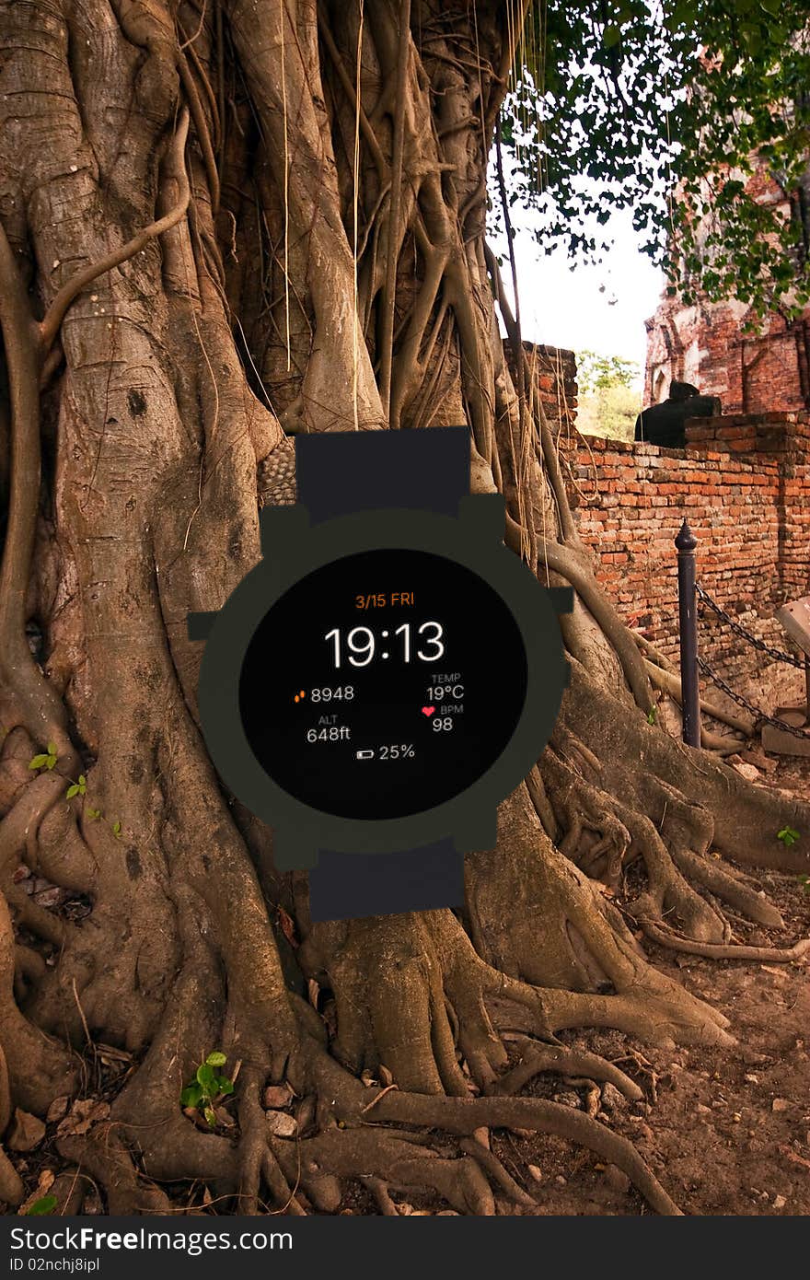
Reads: 19.13
